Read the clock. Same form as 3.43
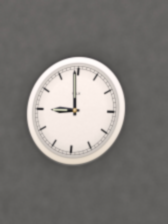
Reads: 8.59
